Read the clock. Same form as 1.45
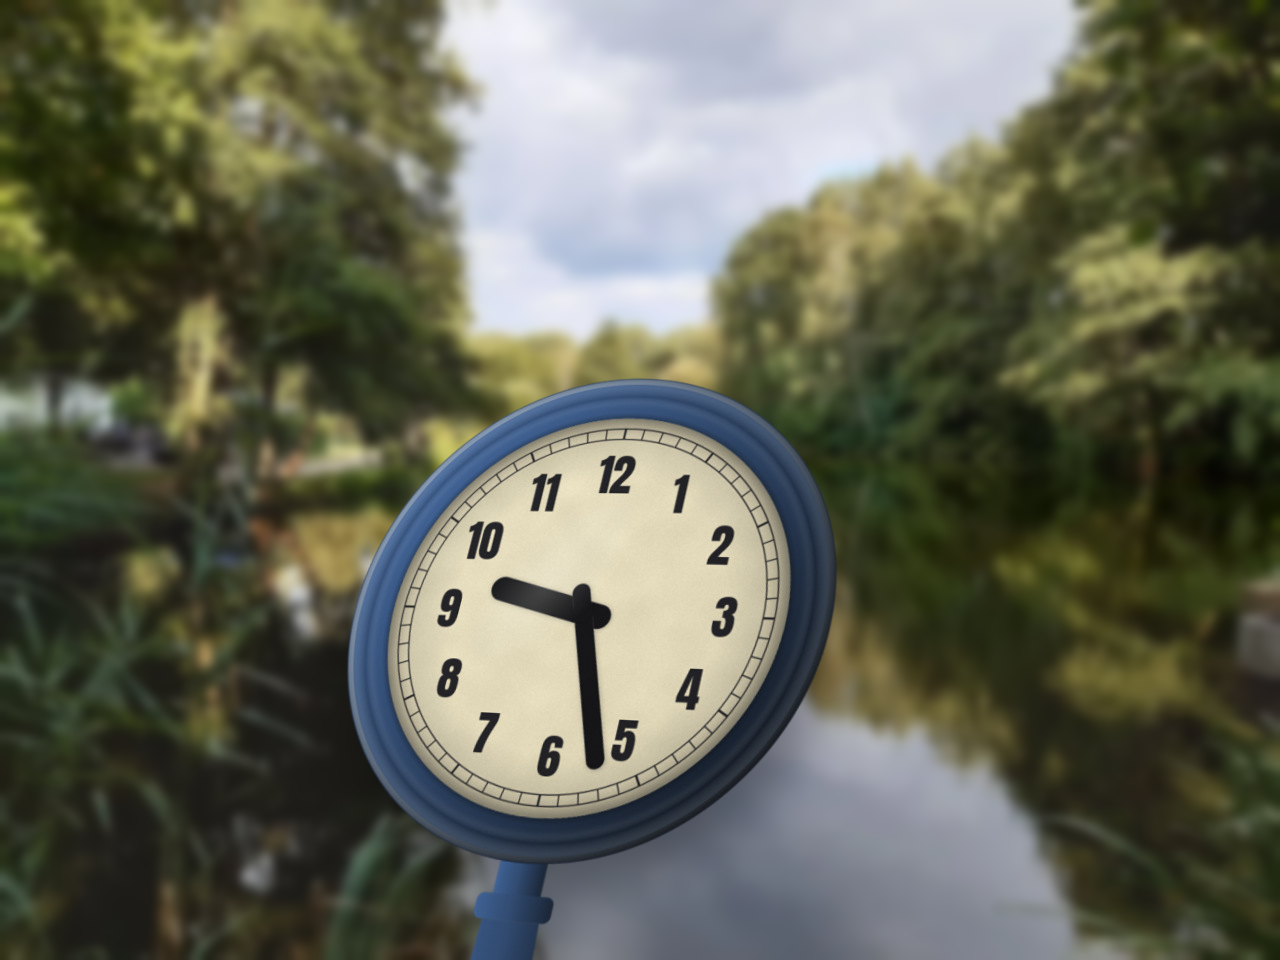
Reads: 9.27
